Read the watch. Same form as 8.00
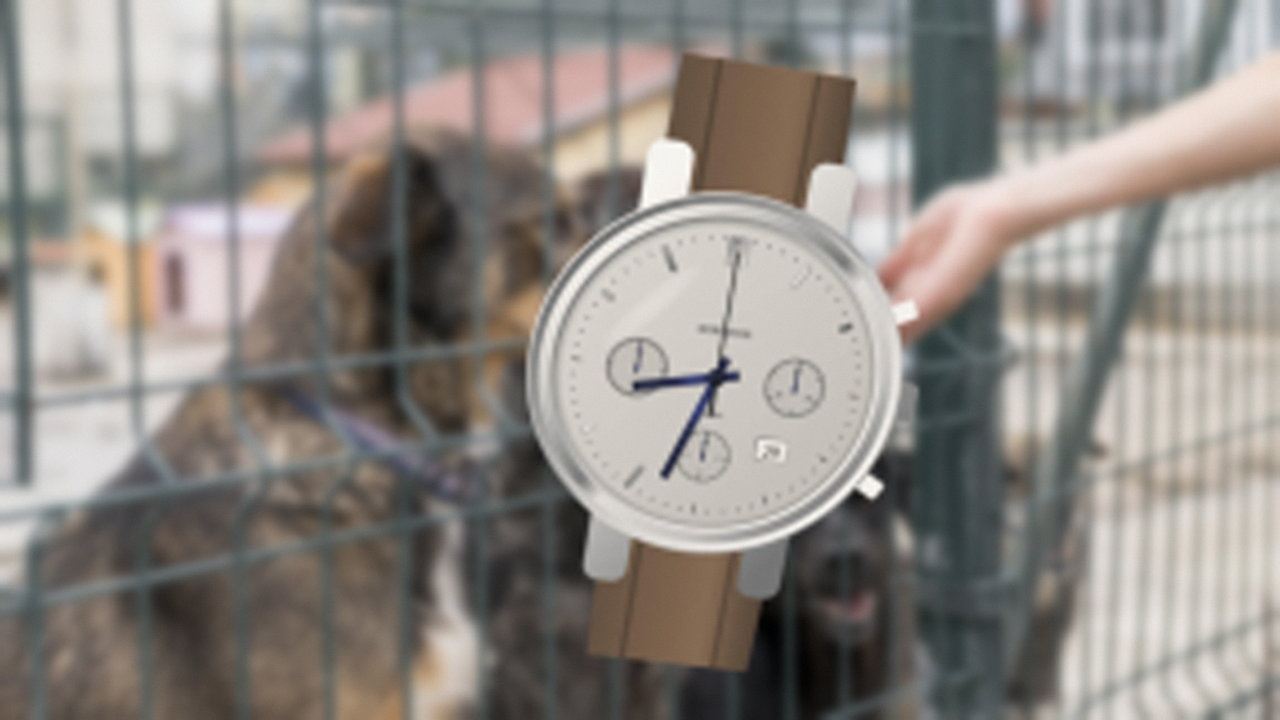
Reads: 8.33
